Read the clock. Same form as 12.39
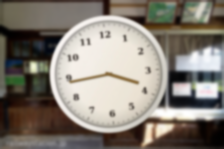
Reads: 3.44
